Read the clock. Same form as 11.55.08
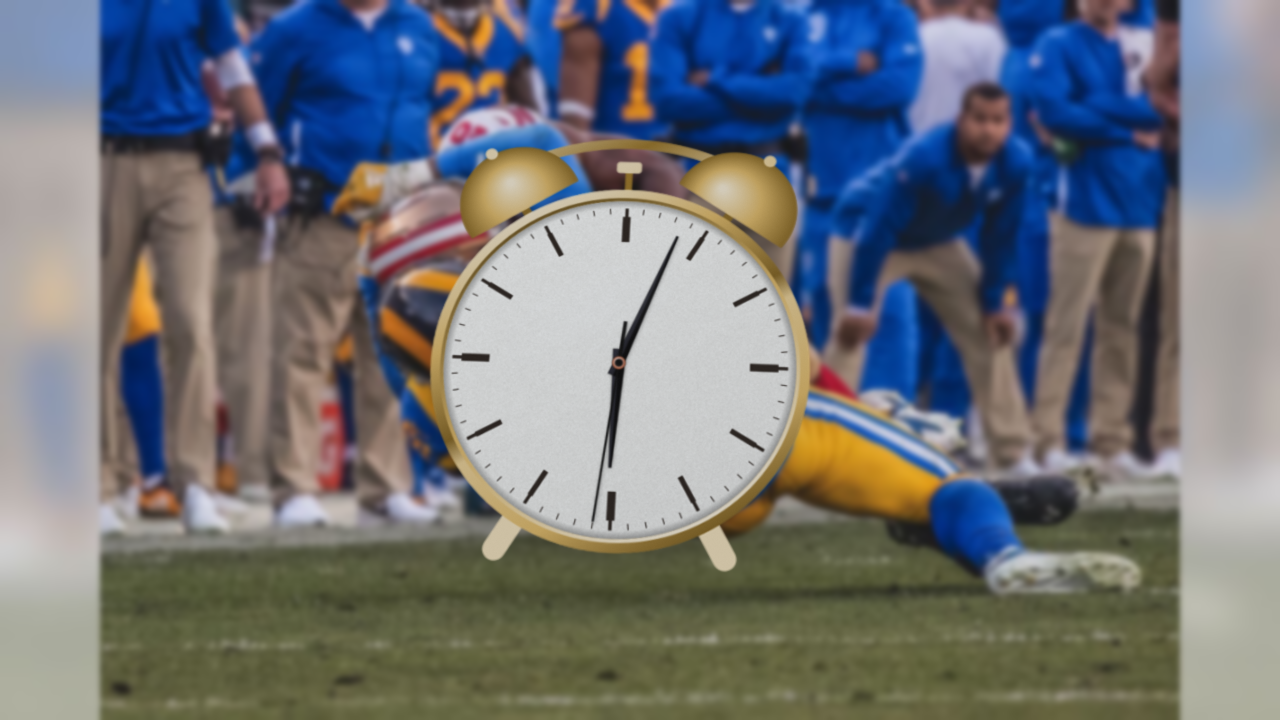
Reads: 6.03.31
